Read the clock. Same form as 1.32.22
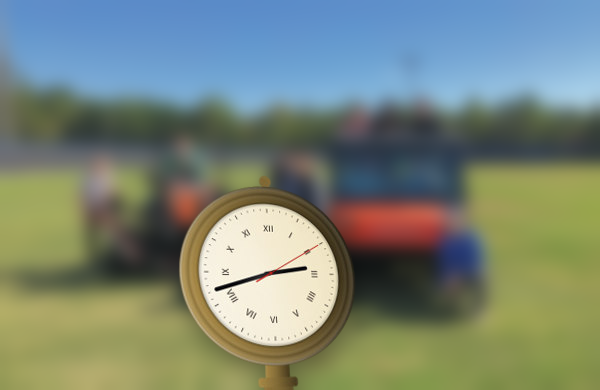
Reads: 2.42.10
